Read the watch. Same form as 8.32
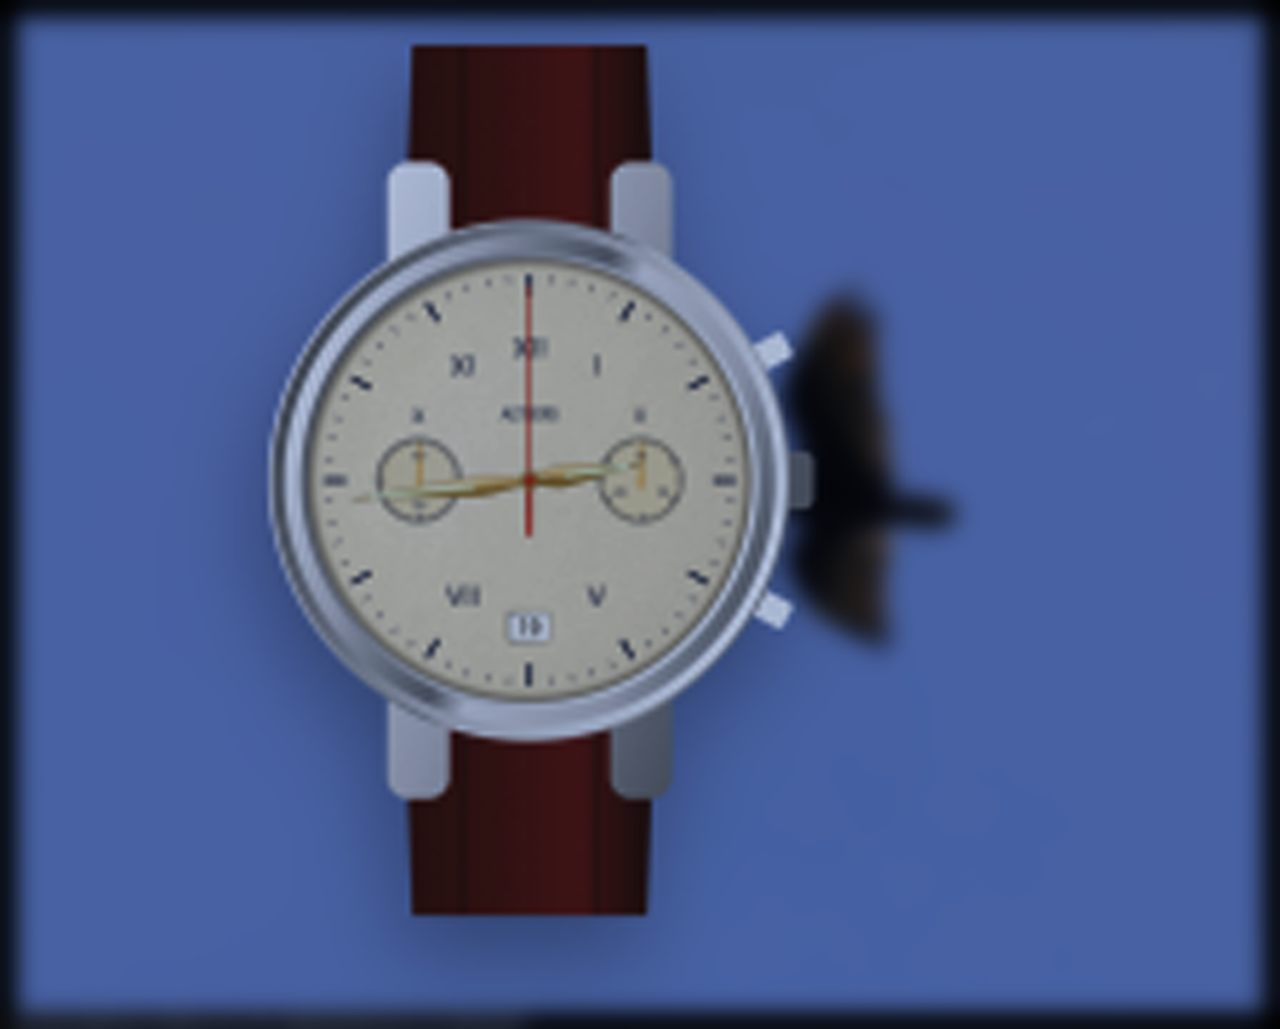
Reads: 2.44
